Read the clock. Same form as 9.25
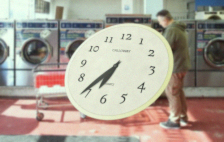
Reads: 6.36
